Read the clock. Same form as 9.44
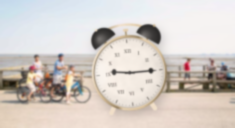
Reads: 9.15
